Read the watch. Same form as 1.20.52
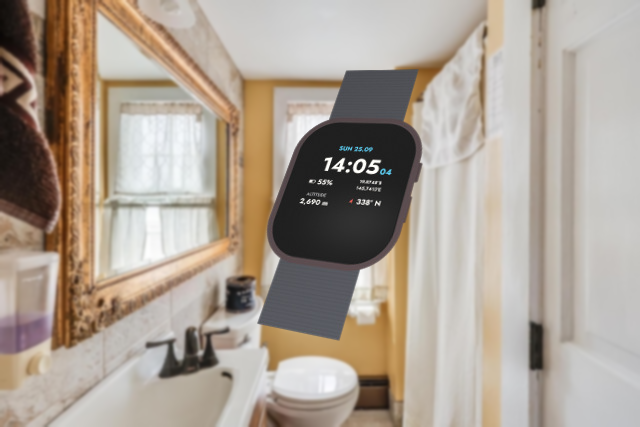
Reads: 14.05.04
